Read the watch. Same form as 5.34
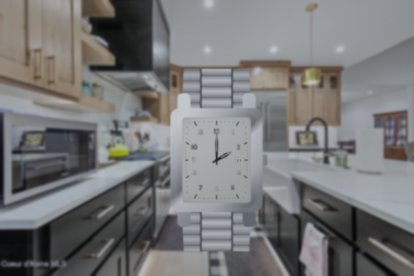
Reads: 2.00
